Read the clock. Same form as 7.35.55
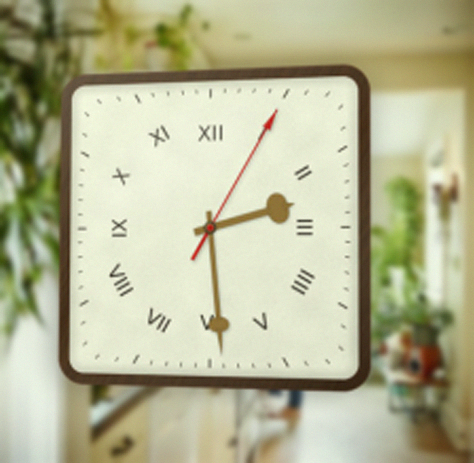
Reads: 2.29.05
